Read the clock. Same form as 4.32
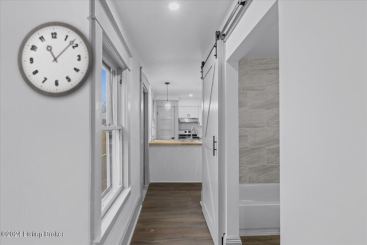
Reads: 11.08
